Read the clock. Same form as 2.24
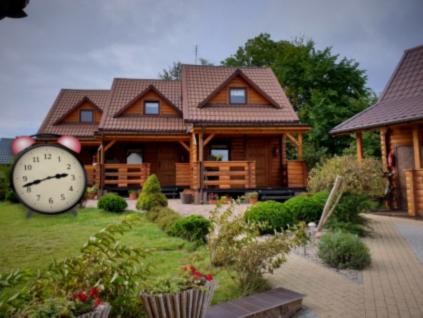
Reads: 2.42
